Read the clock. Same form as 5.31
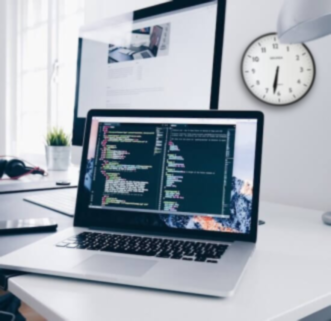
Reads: 6.32
